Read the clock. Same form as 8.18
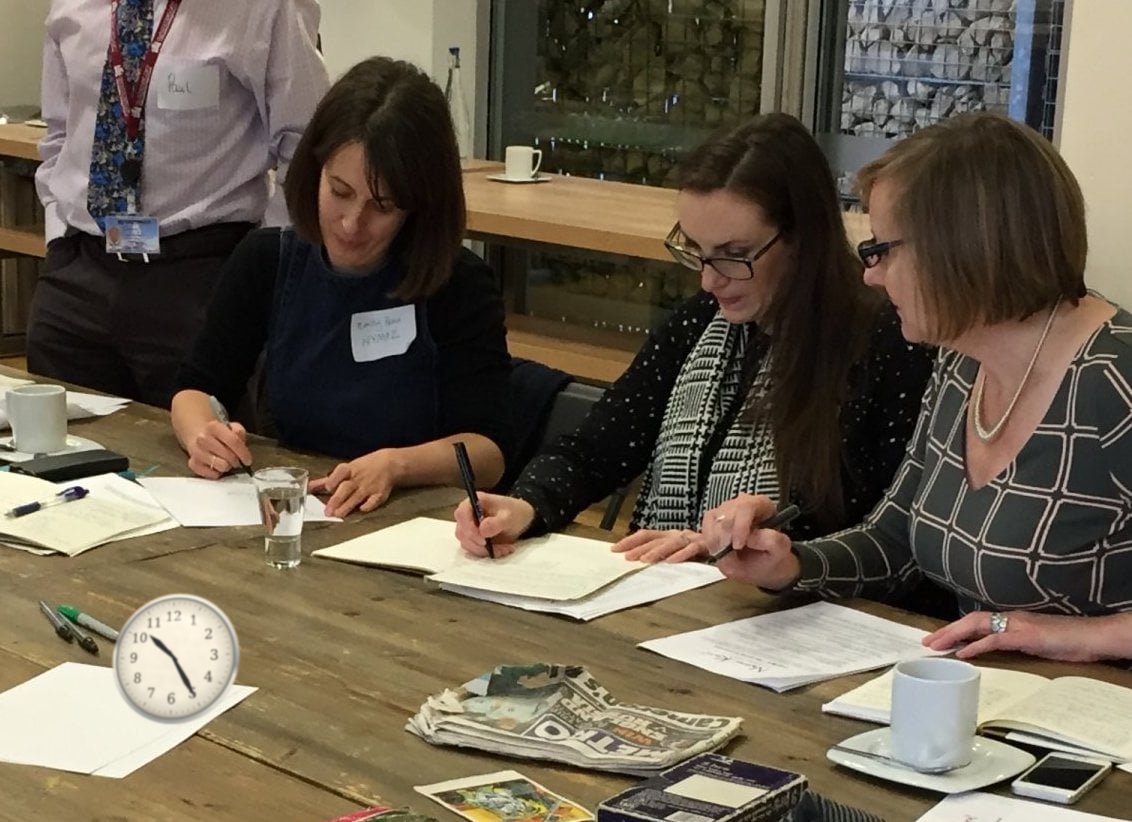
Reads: 10.25
